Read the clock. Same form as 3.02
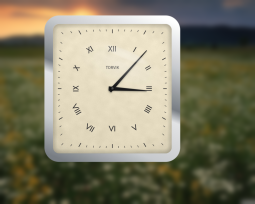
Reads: 3.07
